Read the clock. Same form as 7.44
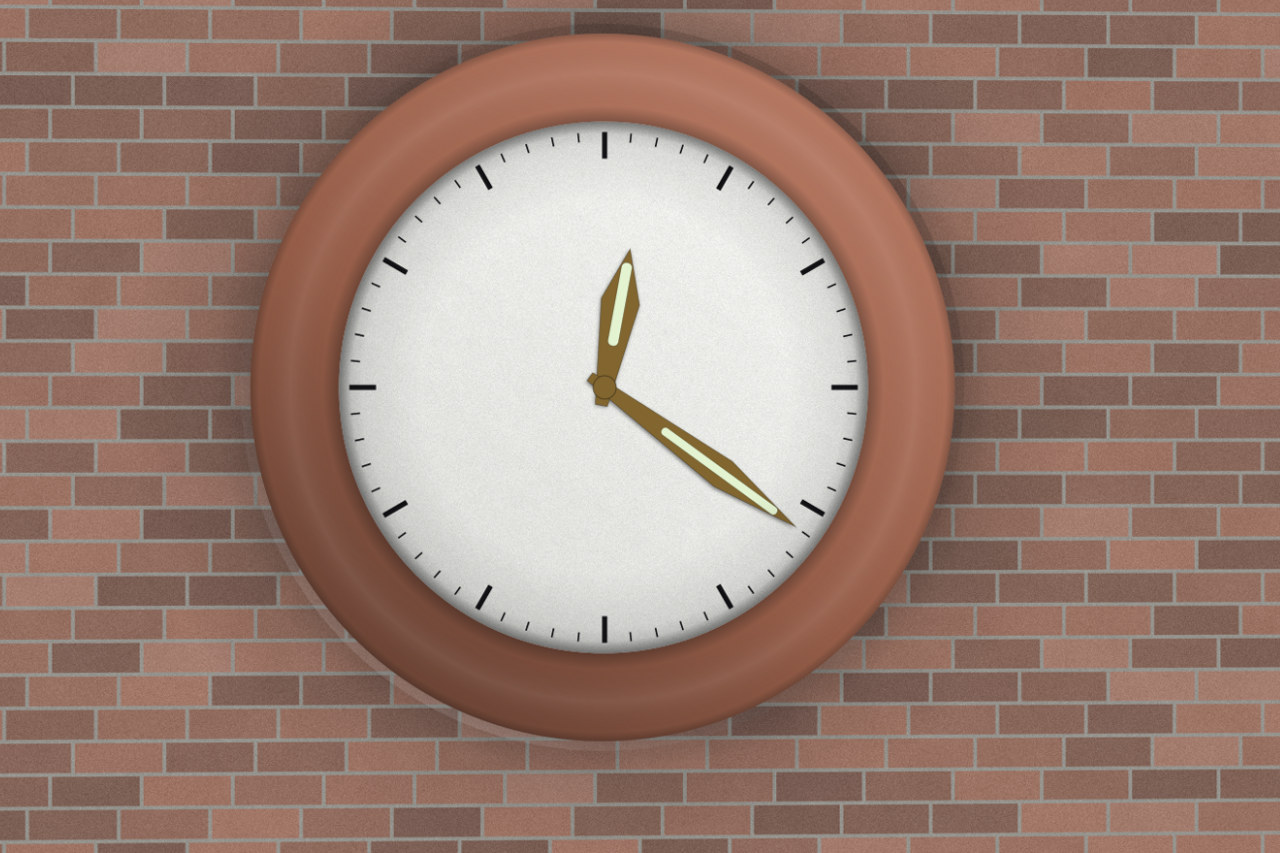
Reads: 12.21
